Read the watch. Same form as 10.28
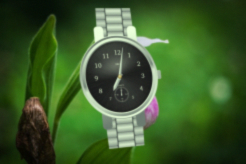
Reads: 7.02
